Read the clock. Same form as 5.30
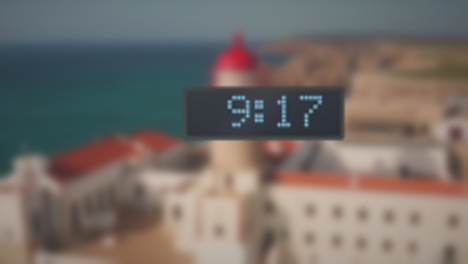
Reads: 9.17
